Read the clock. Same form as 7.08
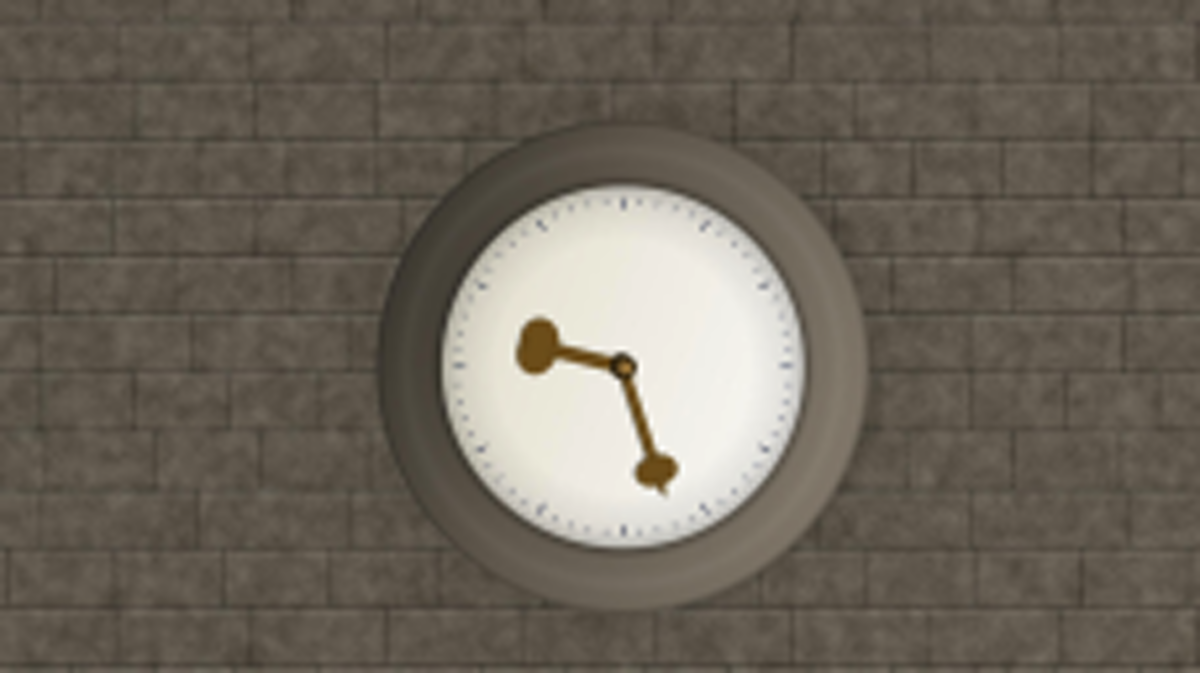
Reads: 9.27
